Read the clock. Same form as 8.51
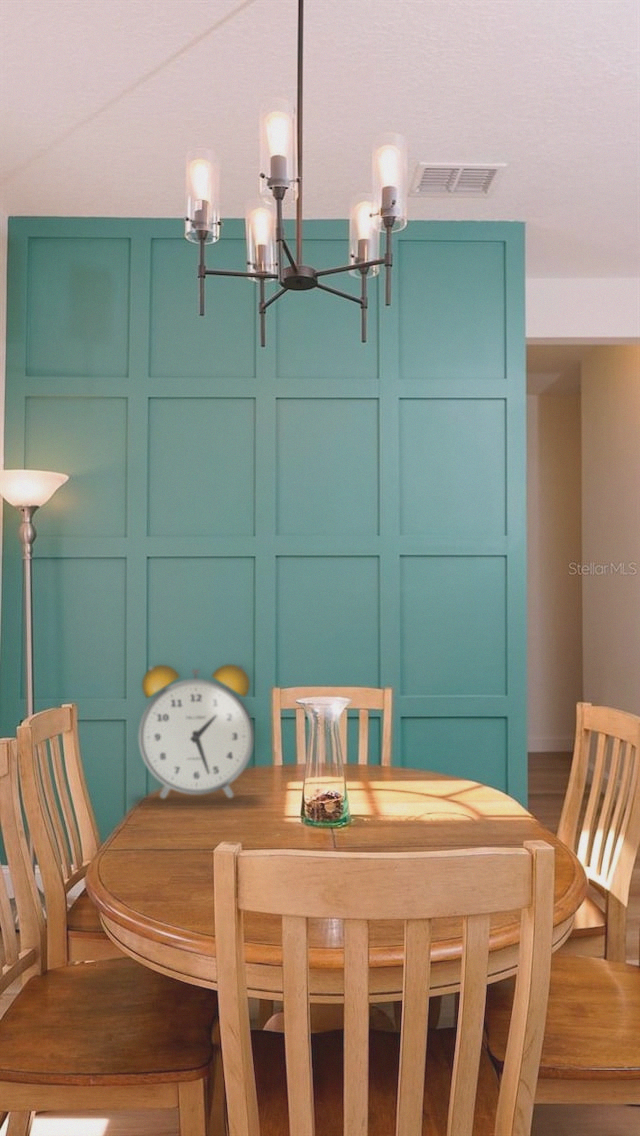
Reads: 1.27
